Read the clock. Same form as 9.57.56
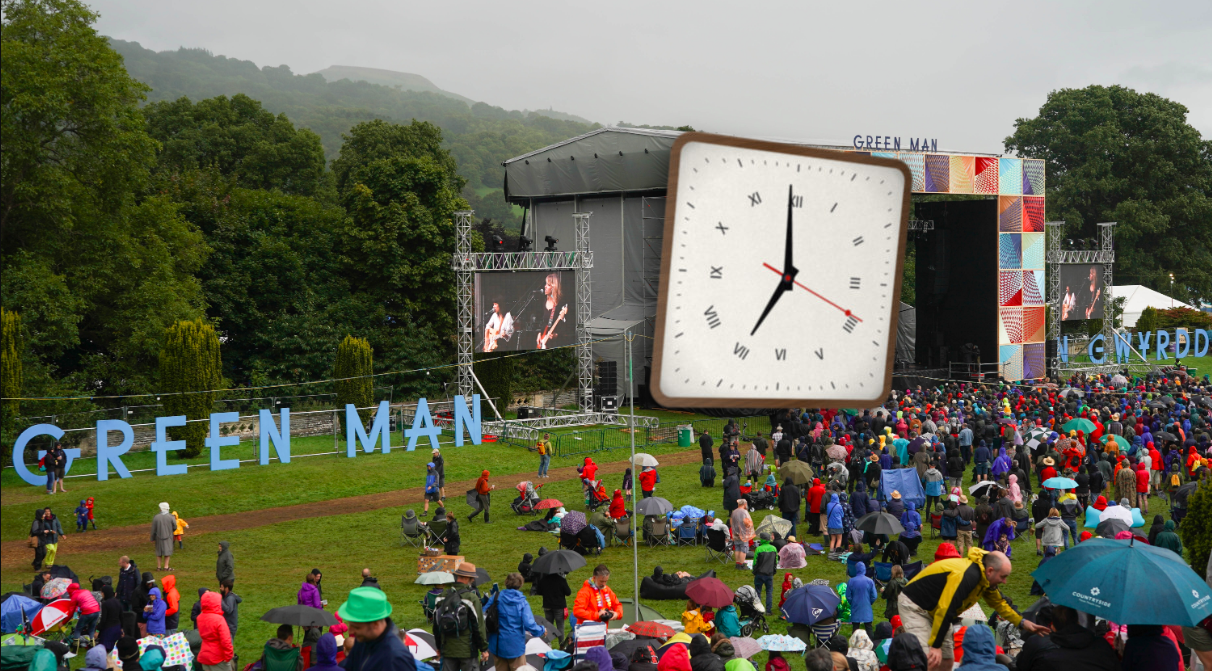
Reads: 6.59.19
